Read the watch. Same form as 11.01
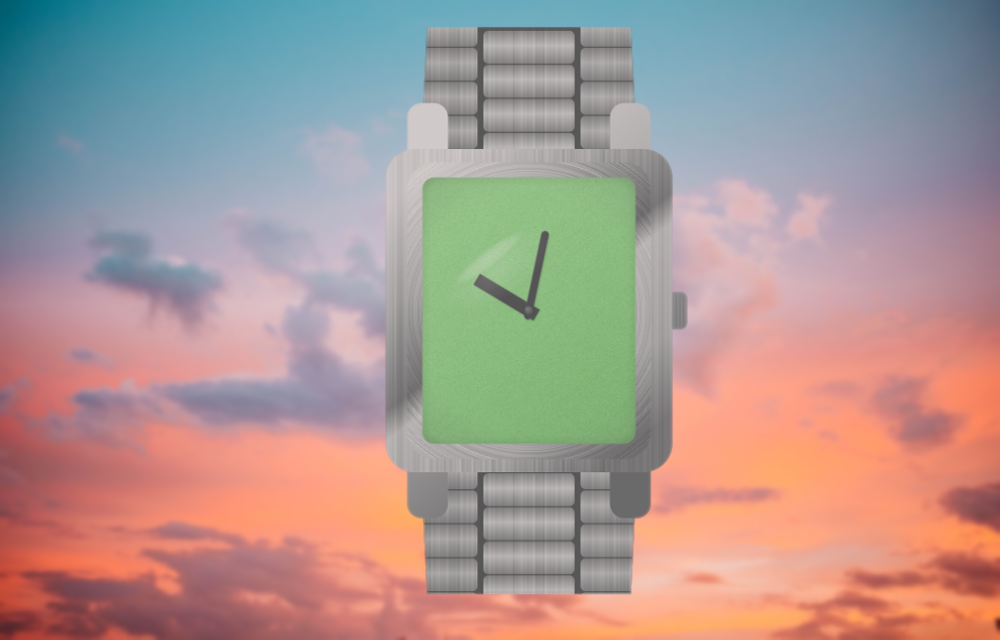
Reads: 10.02
